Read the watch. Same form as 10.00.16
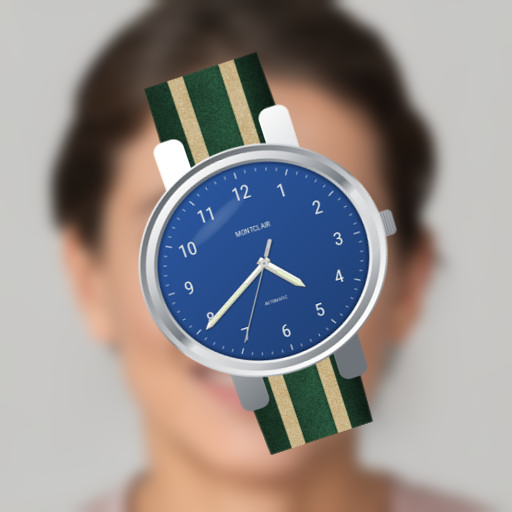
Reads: 4.39.35
